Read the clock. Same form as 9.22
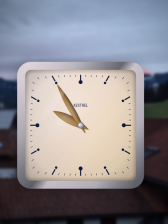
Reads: 9.55
